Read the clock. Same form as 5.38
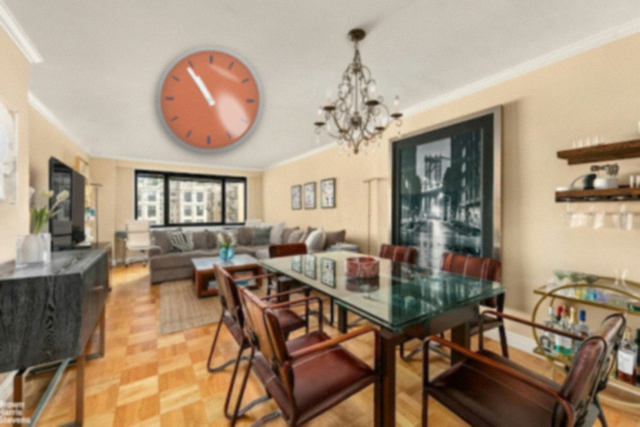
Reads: 10.54
